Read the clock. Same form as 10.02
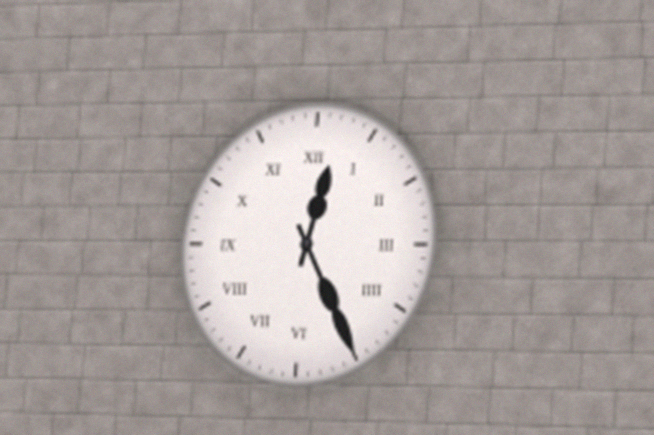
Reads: 12.25
